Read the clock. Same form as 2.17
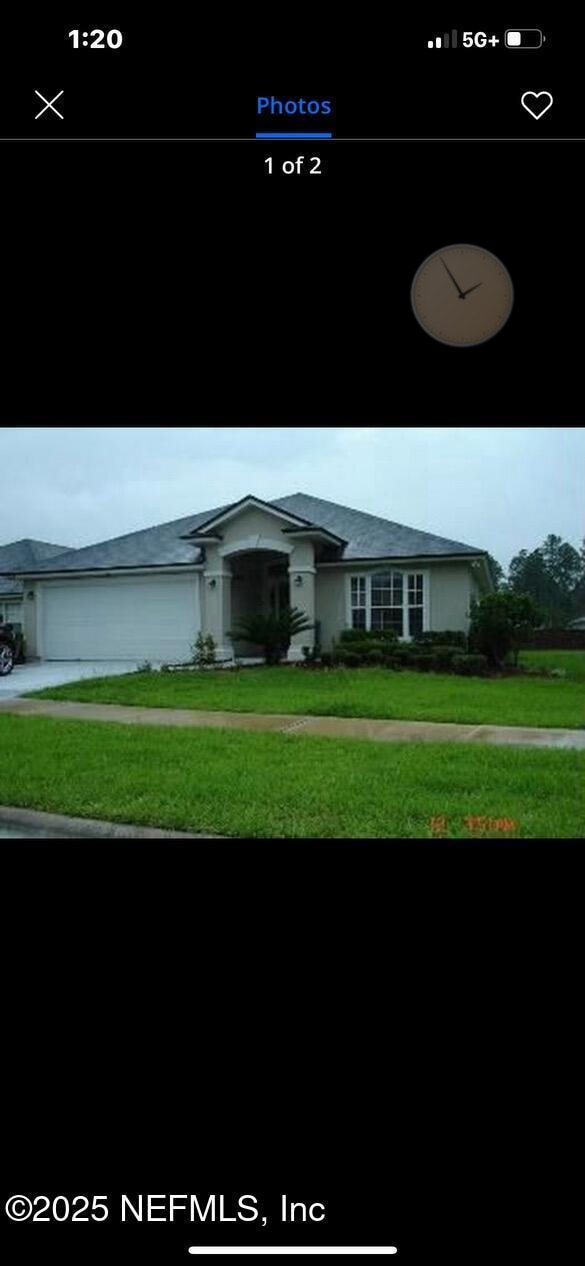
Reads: 1.55
